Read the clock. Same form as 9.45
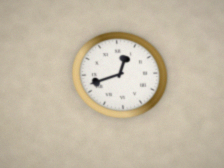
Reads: 12.42
